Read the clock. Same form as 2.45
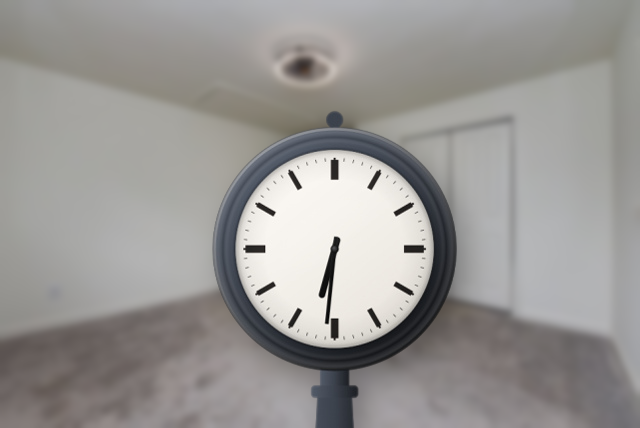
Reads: 6.31
